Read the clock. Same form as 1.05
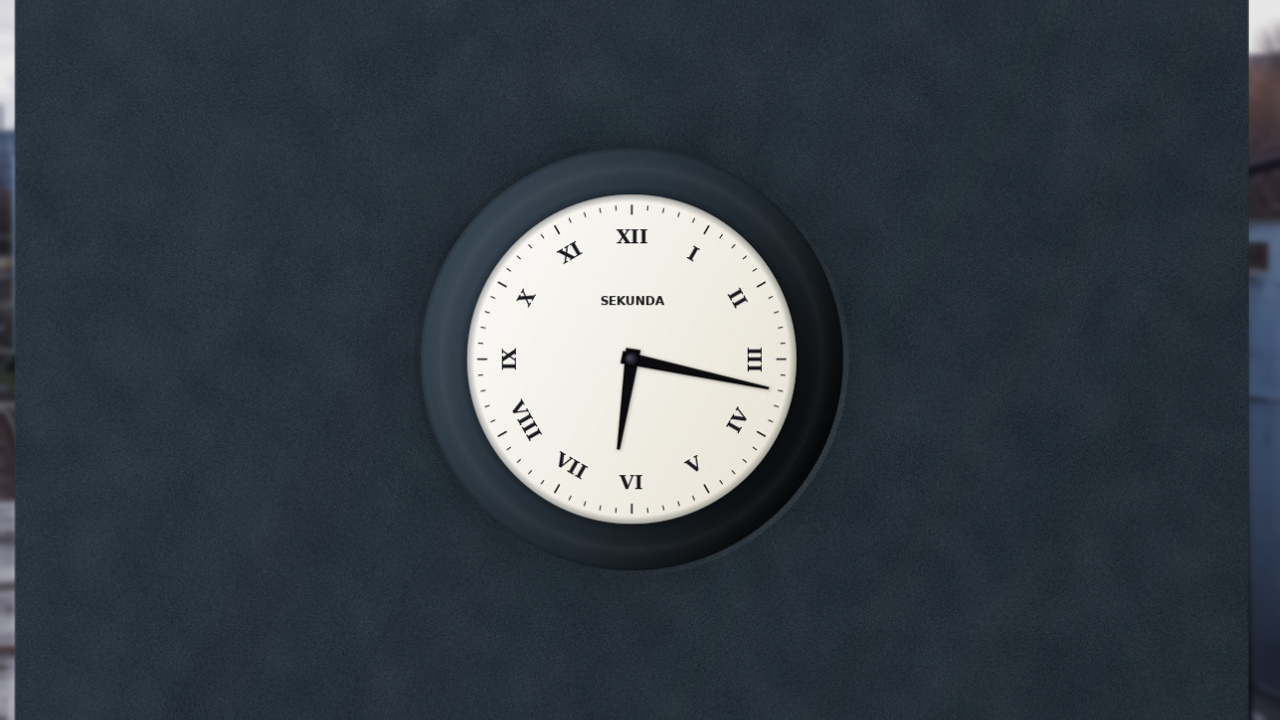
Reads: 6.17
